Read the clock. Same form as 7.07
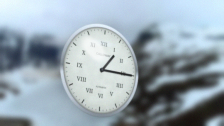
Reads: 1.15
